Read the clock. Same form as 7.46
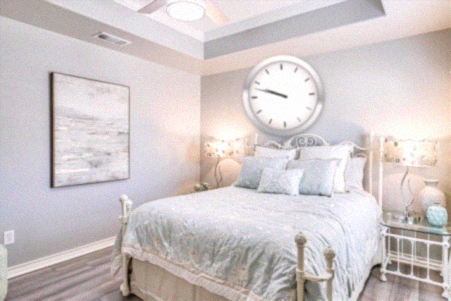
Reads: 9.48
